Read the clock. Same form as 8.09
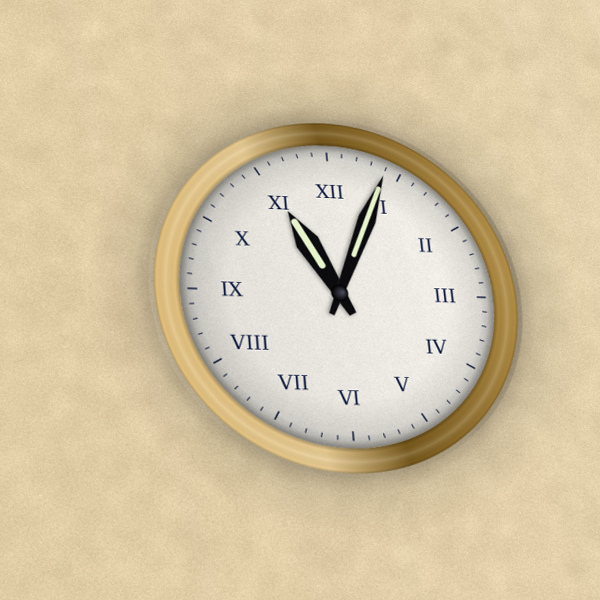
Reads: 11.04
